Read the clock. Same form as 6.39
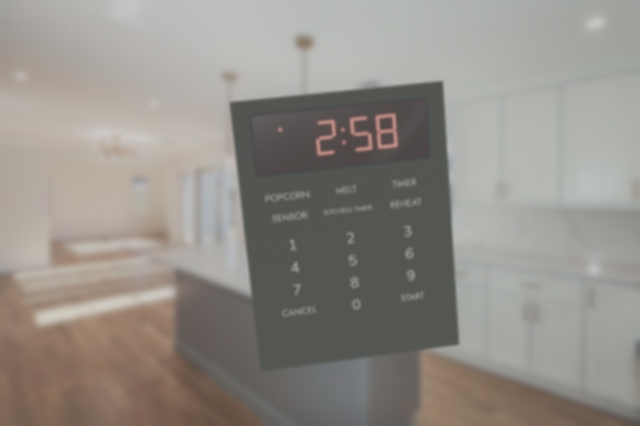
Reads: 2.58
